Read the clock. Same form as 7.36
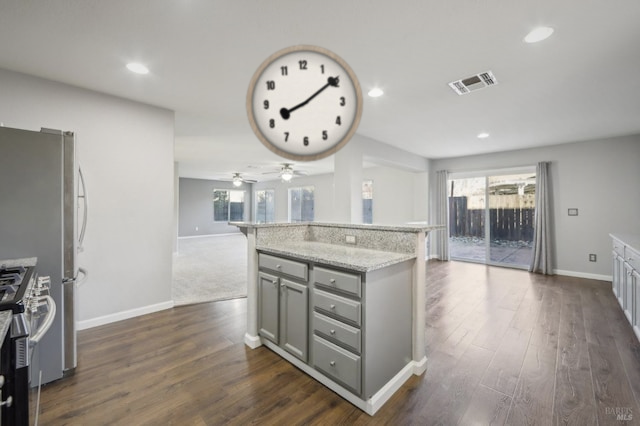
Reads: 8.09
